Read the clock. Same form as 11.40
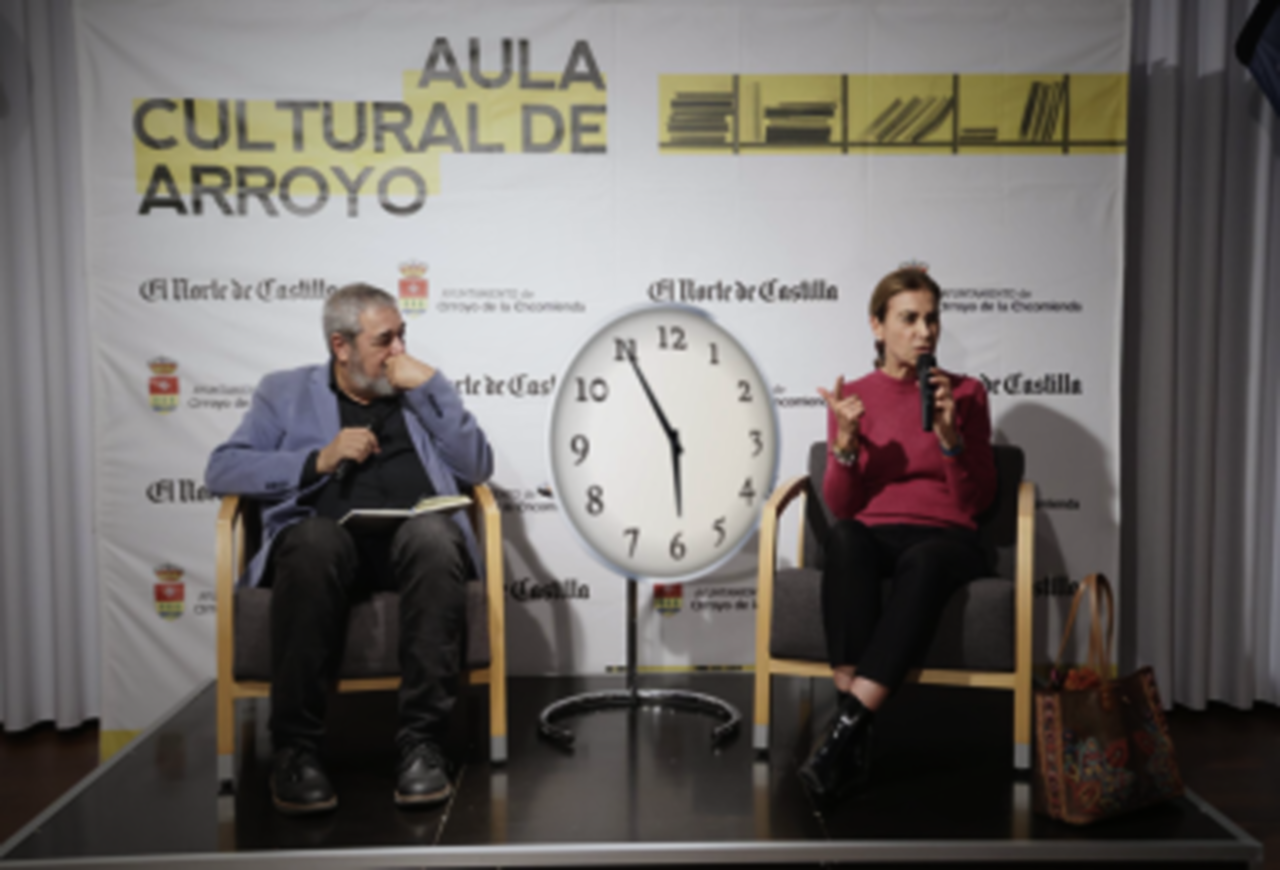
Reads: 5.55
